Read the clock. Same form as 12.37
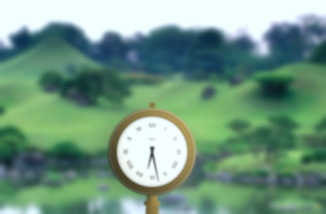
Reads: 6.28
